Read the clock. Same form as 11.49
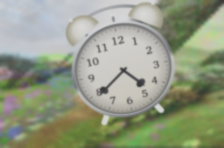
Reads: 4.39
